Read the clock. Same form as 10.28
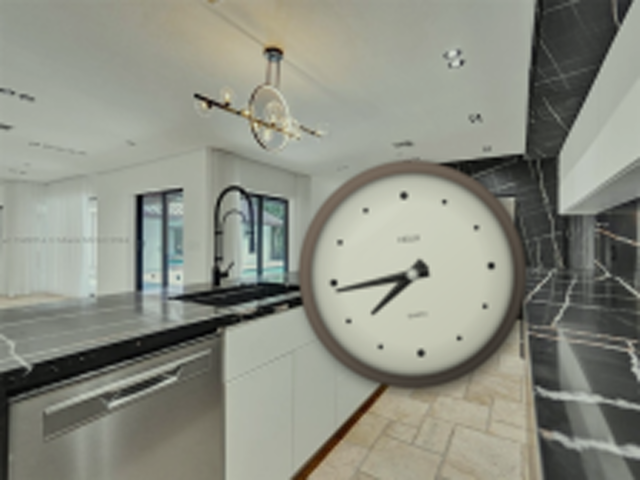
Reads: 7.44
